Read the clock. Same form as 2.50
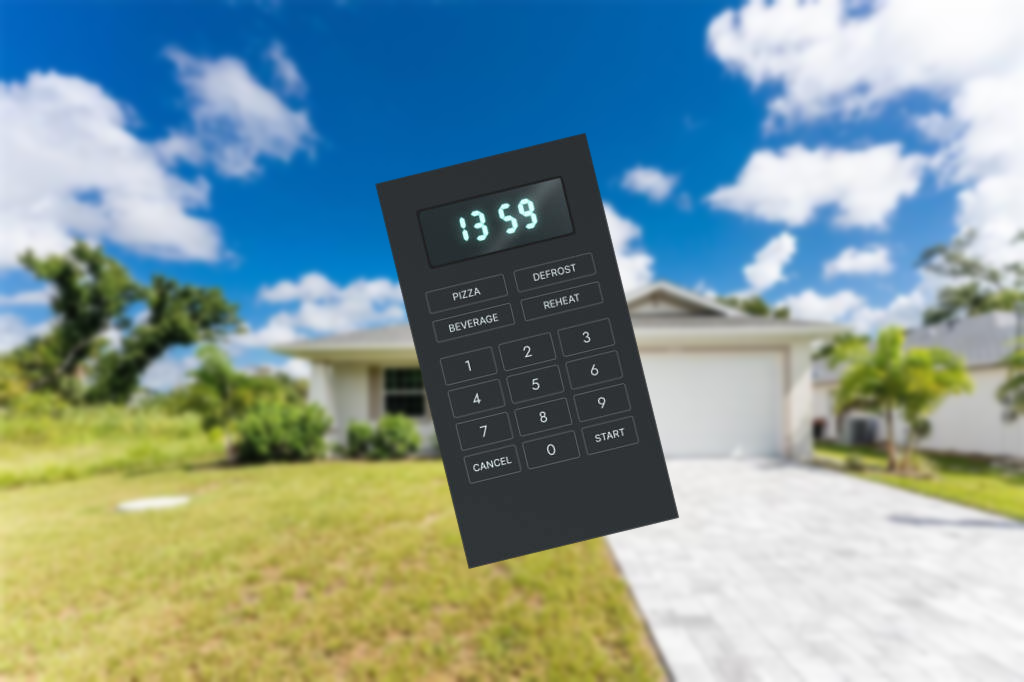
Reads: 13.59
